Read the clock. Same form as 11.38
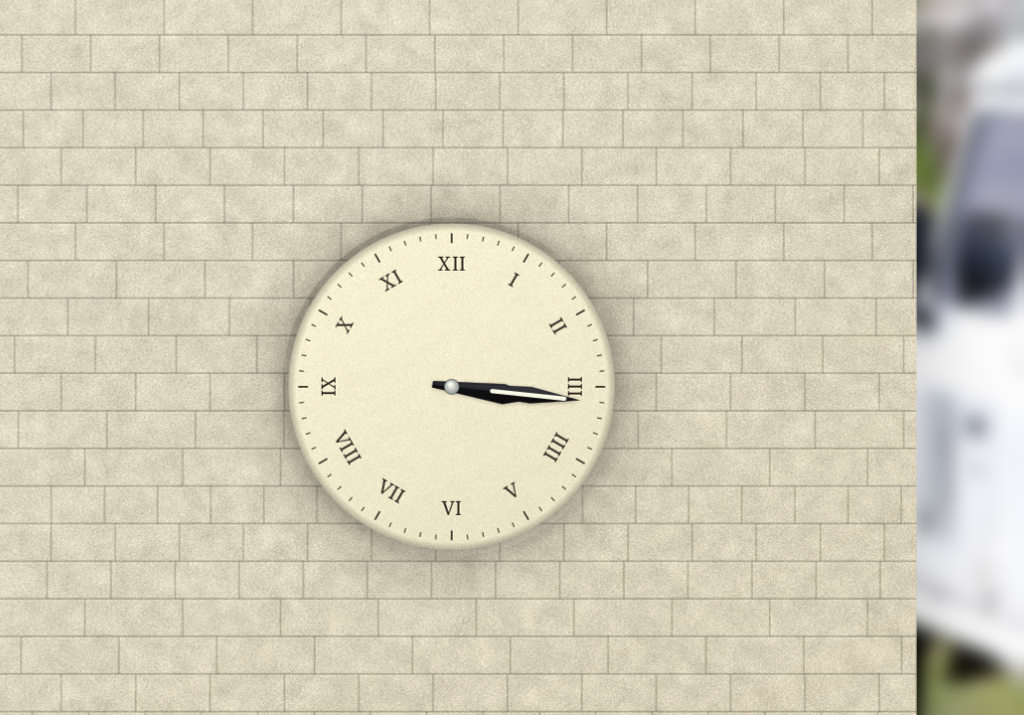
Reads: 3.16
